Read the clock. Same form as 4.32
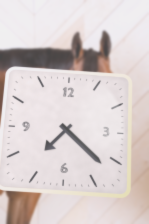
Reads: 7.22
